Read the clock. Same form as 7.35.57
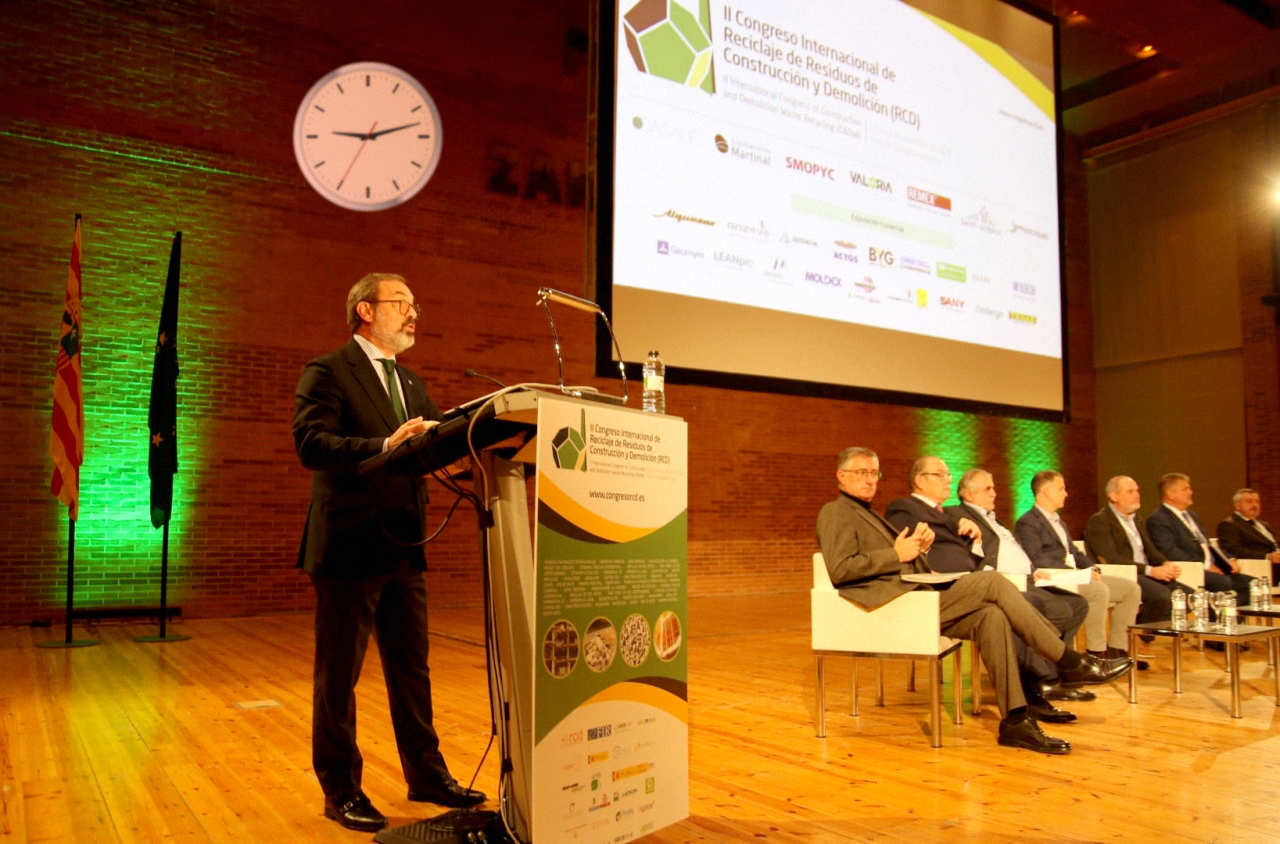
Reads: 9.12.35
